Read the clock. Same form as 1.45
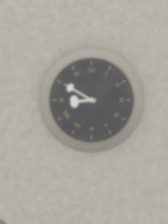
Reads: 8.50
